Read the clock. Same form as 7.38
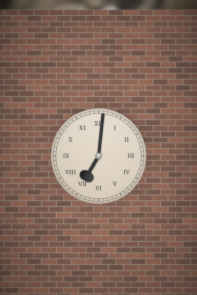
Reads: 7.01
